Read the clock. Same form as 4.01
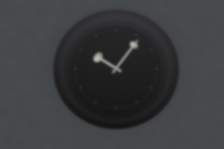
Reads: 10.06
